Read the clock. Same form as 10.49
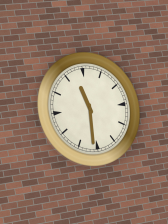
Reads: 11.31
